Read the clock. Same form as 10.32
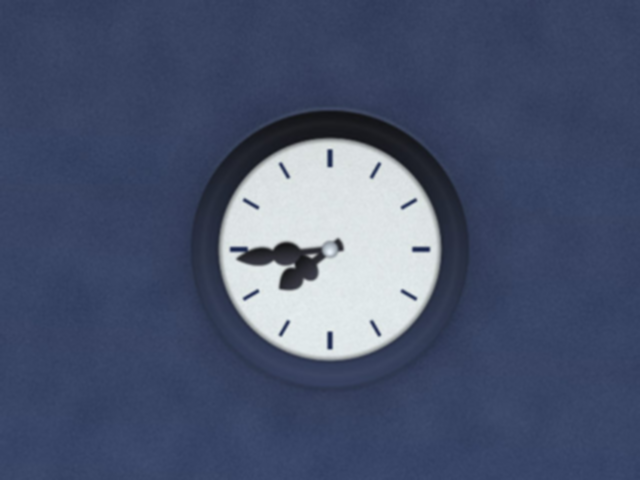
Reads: 7.44
